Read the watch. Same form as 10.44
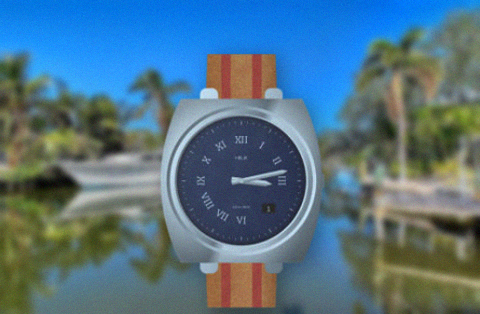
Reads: 3.13
